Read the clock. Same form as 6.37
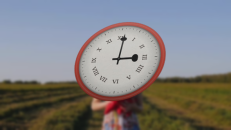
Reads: 3.01
